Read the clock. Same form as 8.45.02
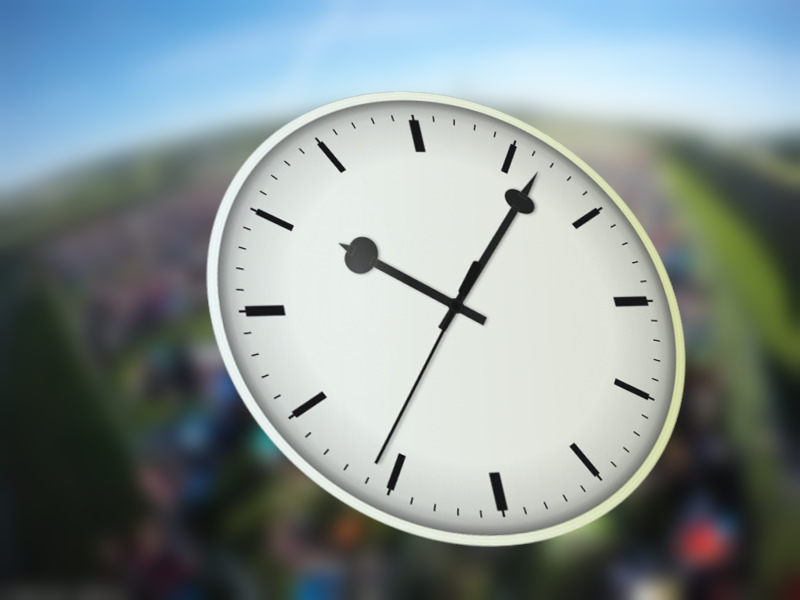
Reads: 10.06.36
